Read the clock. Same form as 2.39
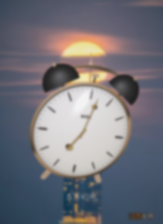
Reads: 7.02
